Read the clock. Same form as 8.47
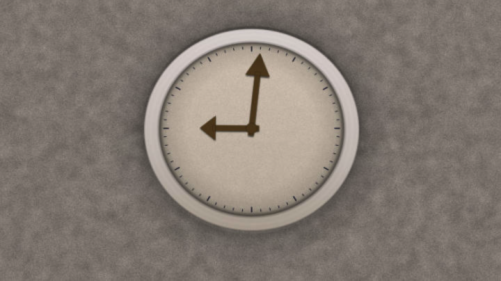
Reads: 9.01
